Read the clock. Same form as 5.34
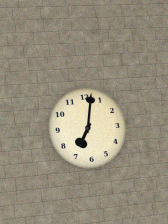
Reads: 7.02
